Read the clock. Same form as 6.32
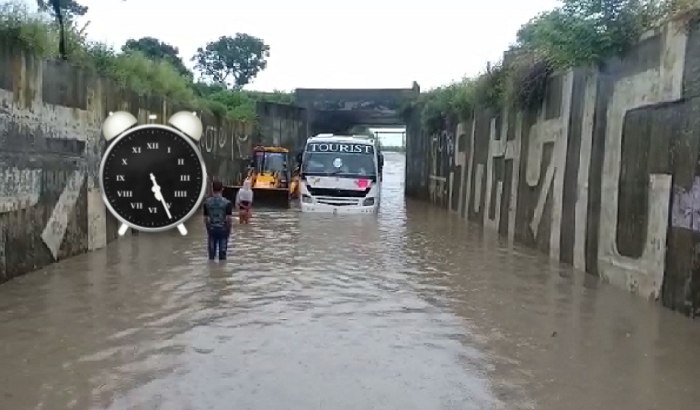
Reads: 5.26
